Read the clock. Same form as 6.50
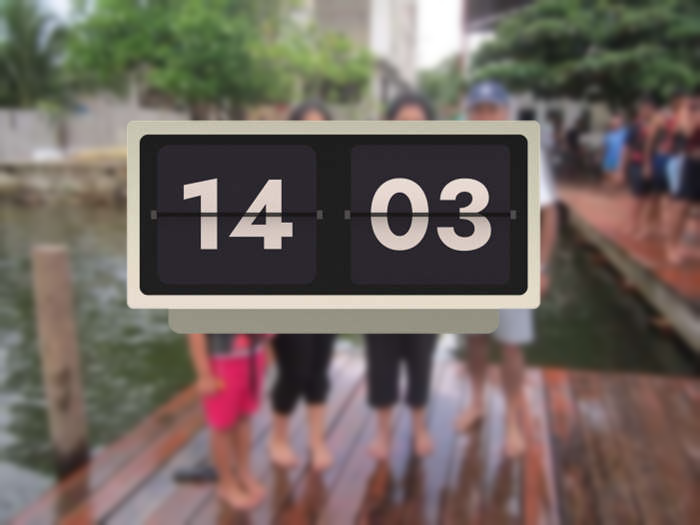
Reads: 14.03
